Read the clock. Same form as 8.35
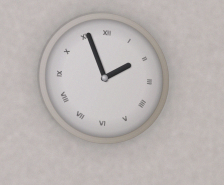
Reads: 1.56
